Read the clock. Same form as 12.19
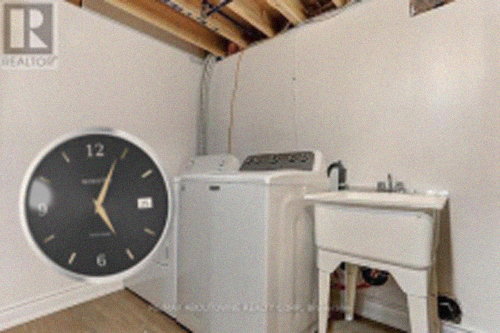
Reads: 5.04
